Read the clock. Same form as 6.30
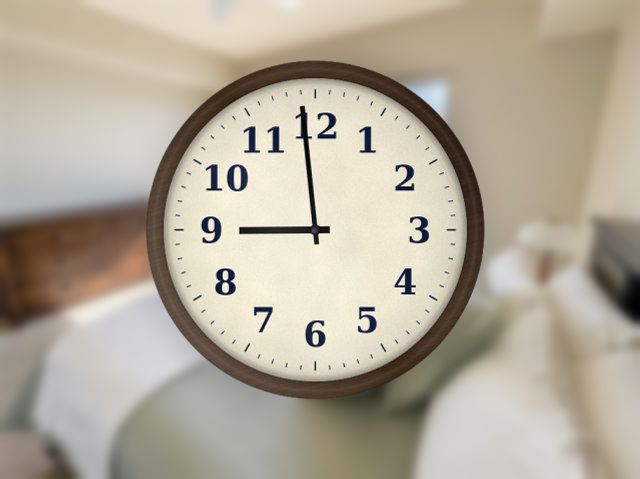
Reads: 8.59
